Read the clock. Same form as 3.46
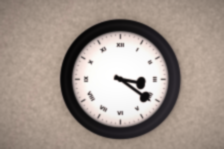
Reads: 3.21
